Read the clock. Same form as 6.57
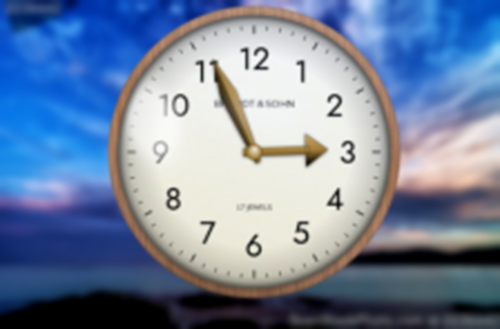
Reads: 2.56
